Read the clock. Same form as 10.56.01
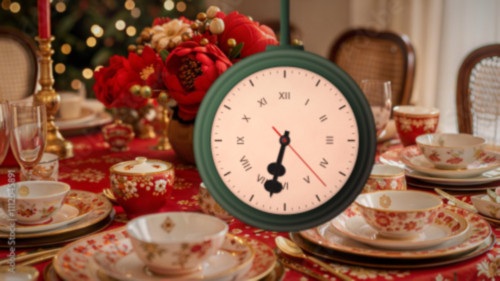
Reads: 6.32.23
